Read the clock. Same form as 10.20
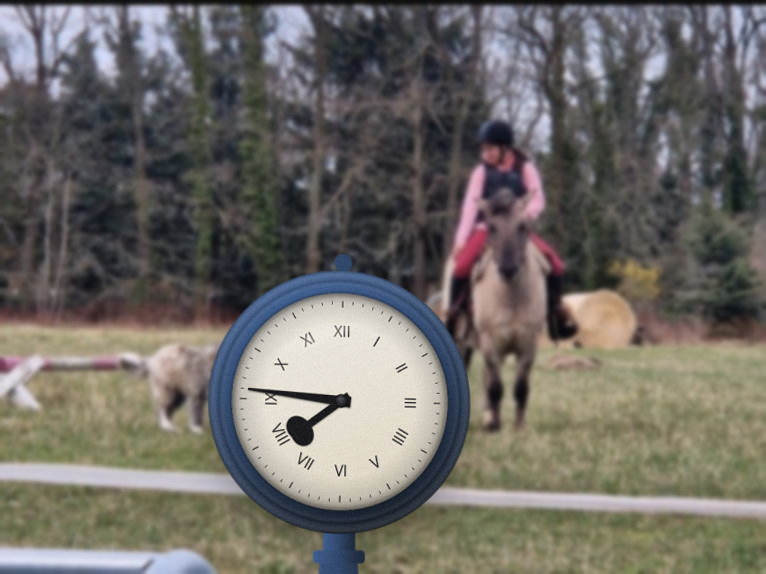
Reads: 7.46
